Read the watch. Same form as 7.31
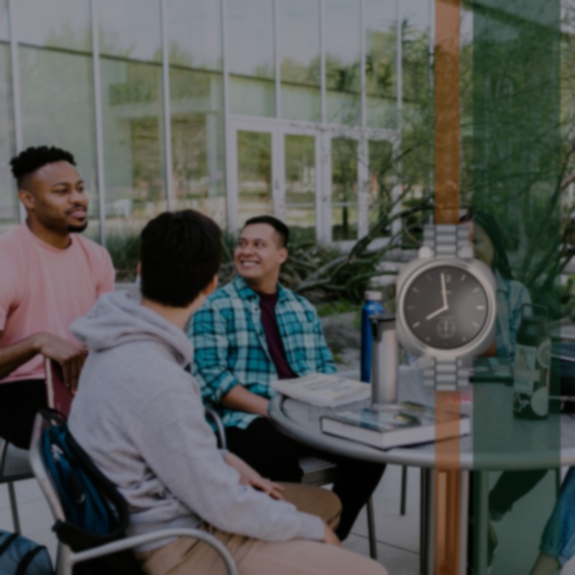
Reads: 7.59
